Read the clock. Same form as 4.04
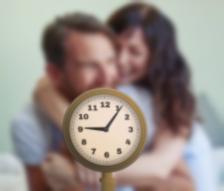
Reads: 9.06
